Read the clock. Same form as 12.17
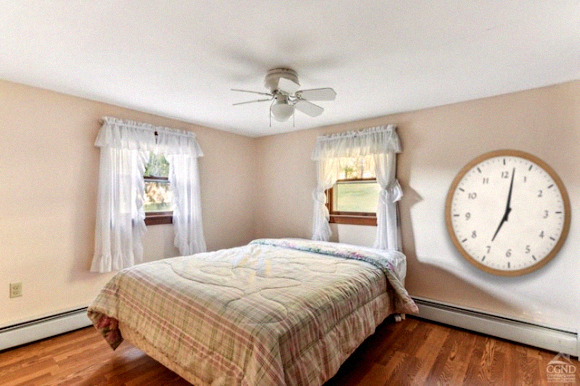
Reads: 7.02
